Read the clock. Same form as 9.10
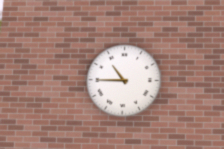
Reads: 10.45
